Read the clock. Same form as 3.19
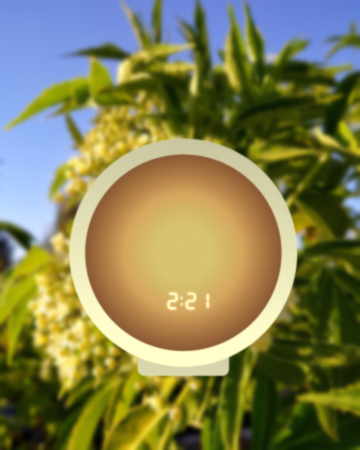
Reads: 2.21
